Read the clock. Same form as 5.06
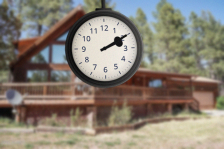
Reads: 2.10
